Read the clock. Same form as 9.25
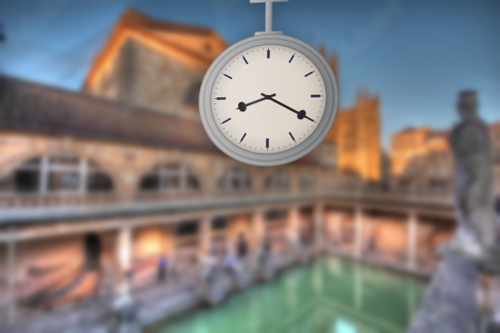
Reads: 8.20
